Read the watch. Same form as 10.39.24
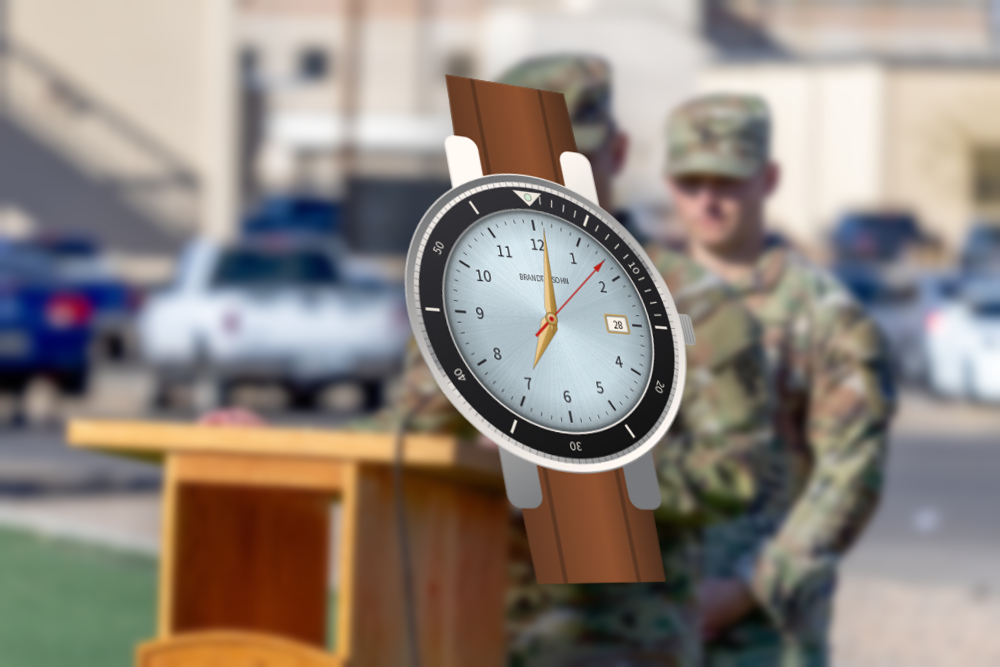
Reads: 7.01.08
